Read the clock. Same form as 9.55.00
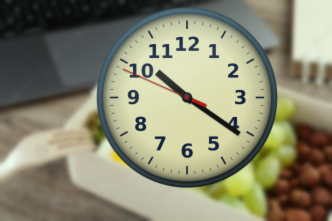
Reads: 10.20.49
